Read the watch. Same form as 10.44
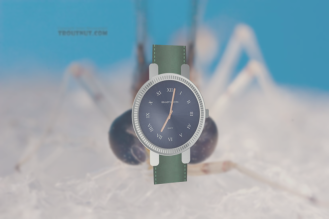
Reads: 7.02
